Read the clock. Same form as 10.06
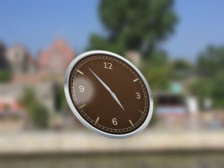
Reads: 4.53
